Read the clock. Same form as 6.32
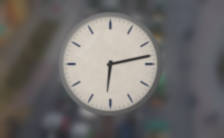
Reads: 6.13
